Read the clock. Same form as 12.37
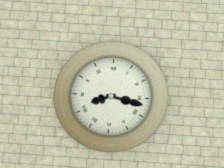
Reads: 8.17
